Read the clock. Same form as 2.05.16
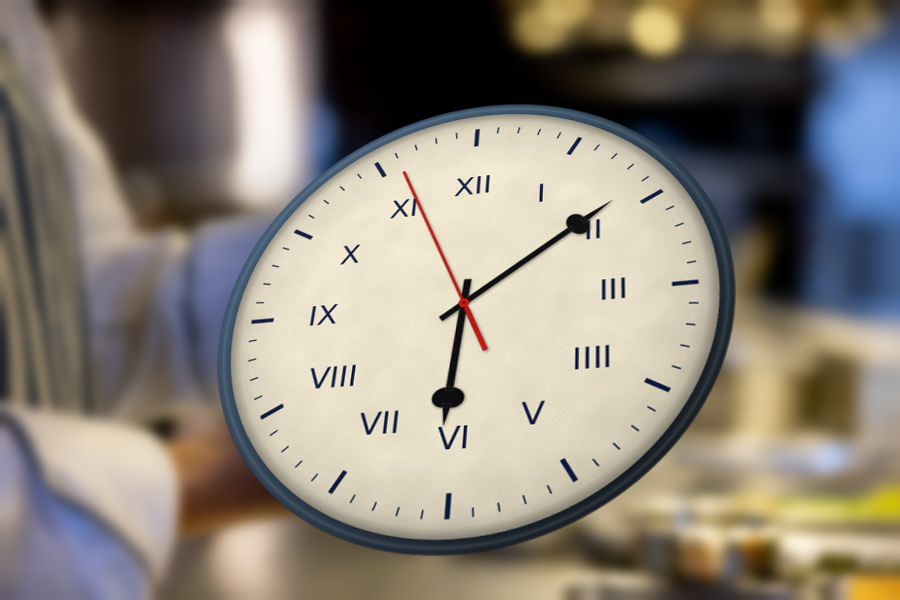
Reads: 6.08.56
